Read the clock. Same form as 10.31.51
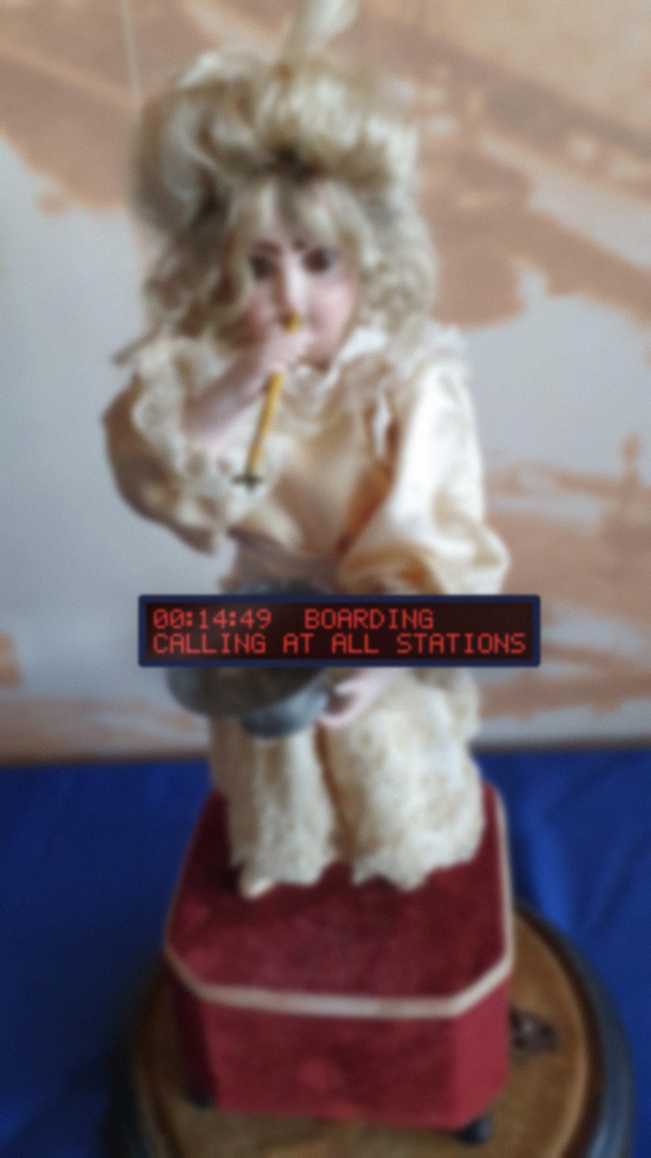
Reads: 0.14.49
